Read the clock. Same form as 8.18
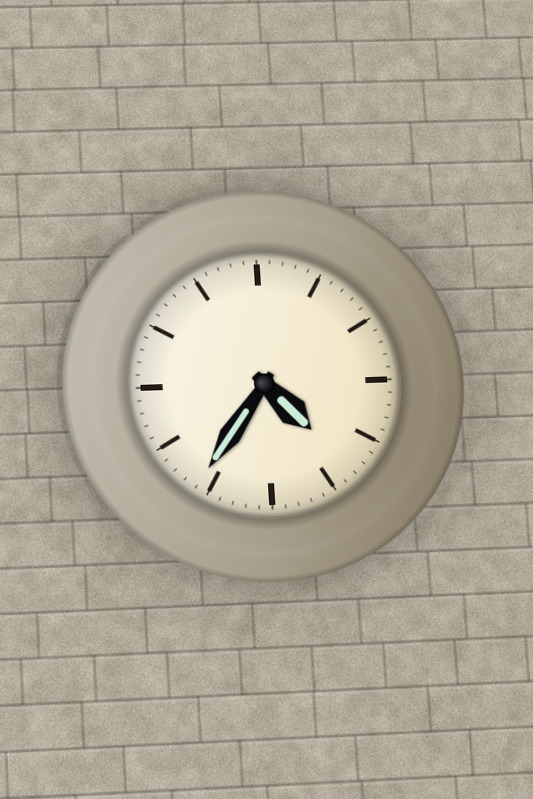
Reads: 4.36
